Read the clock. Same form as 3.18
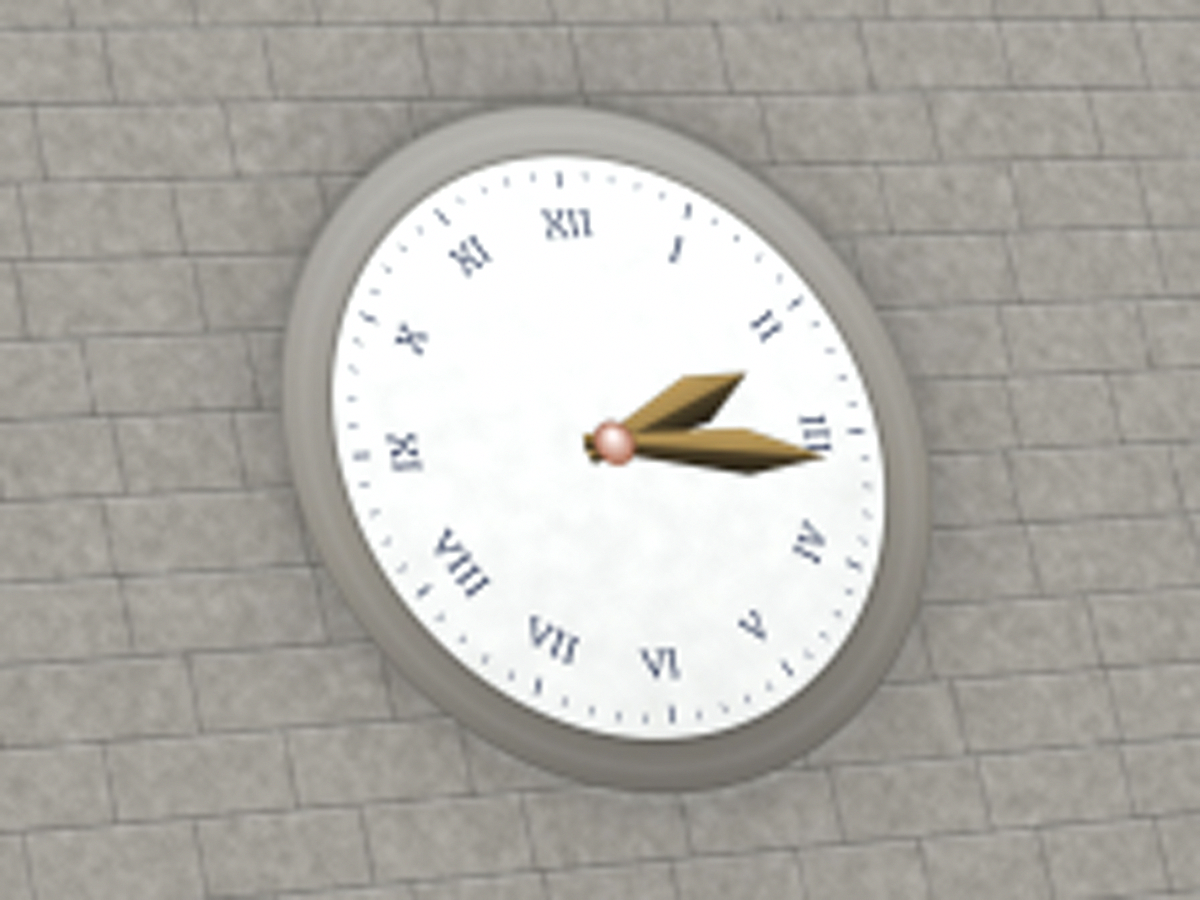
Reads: 2.16
